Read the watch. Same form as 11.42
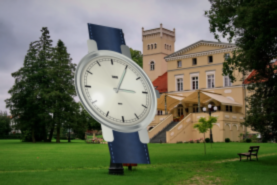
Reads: 3.05
